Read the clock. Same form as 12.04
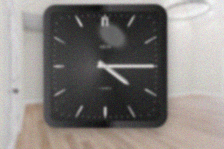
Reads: 4.15
